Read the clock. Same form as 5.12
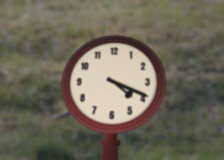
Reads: 4.19
